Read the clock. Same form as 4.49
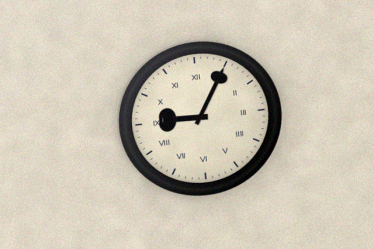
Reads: 9.05
